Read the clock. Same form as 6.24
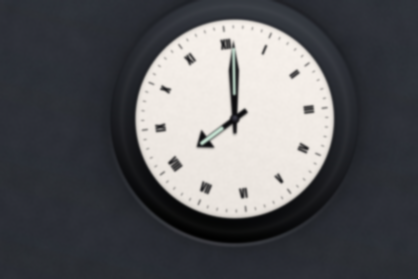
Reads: 8.01
